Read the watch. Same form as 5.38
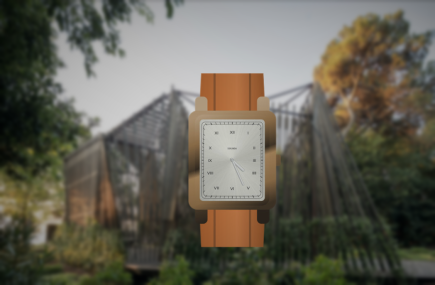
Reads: 4.26
